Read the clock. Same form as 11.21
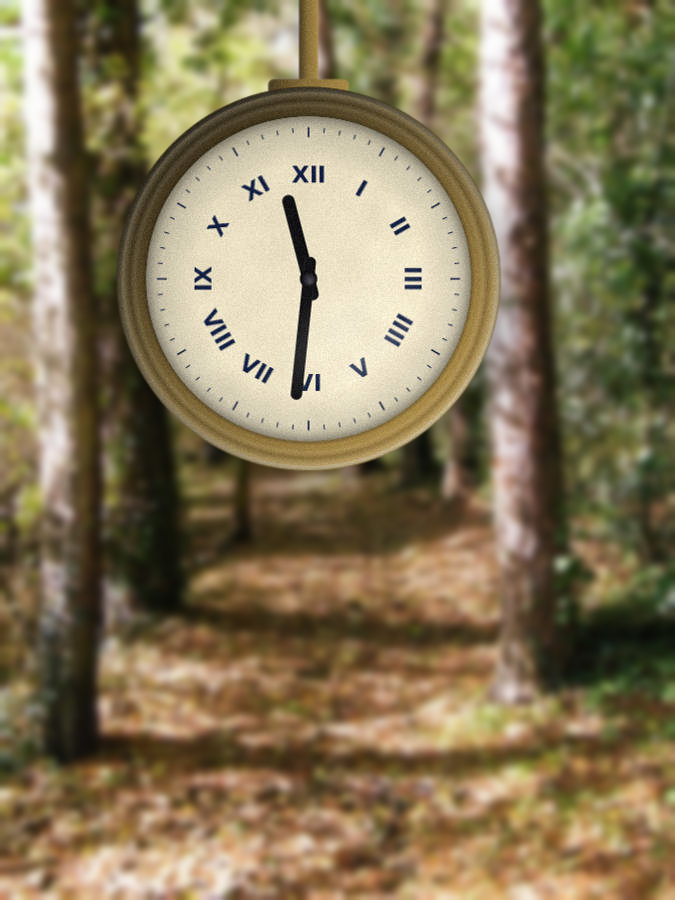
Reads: 11.31
